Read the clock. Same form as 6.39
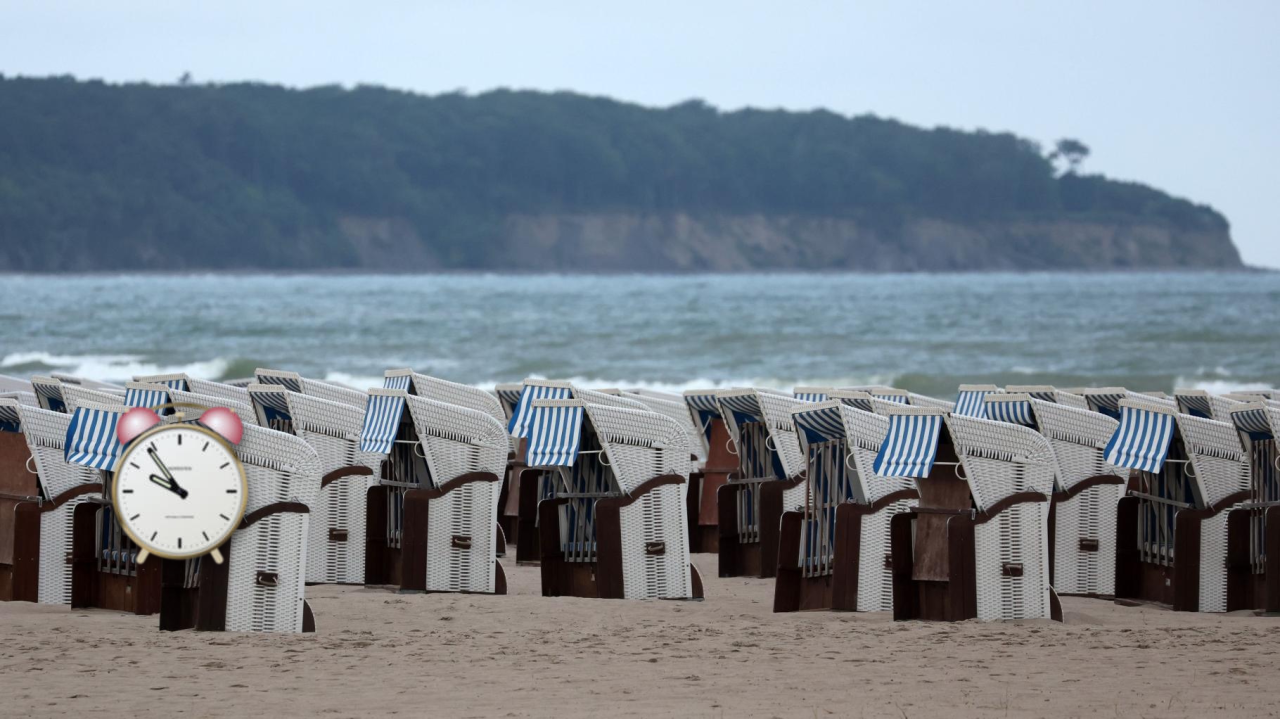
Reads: 9.54
